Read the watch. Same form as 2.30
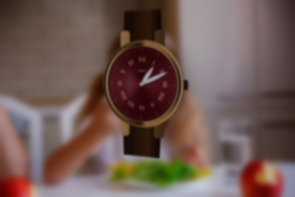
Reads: 1.11
